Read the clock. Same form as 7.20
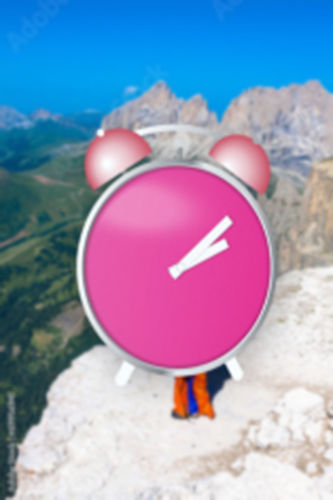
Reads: 2.08
